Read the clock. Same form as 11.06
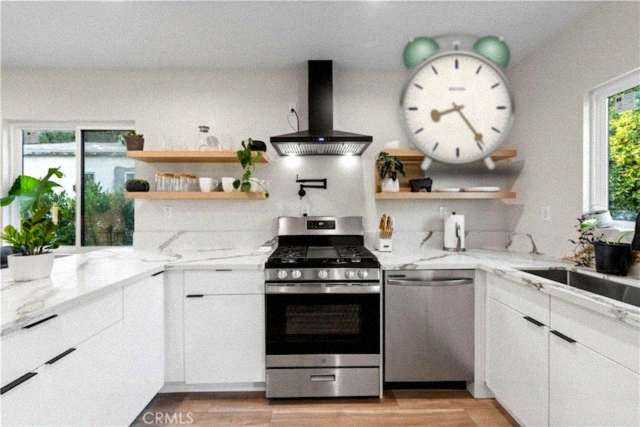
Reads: 8.24
